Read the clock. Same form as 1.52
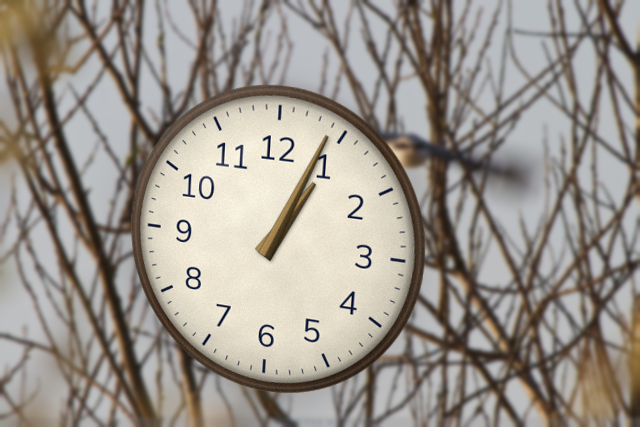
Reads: 1.04
